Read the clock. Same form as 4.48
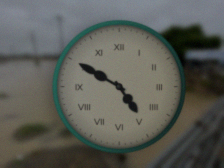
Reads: 4.50
